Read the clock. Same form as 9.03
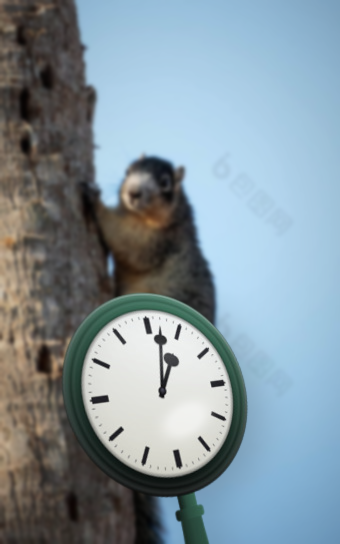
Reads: 1.02
